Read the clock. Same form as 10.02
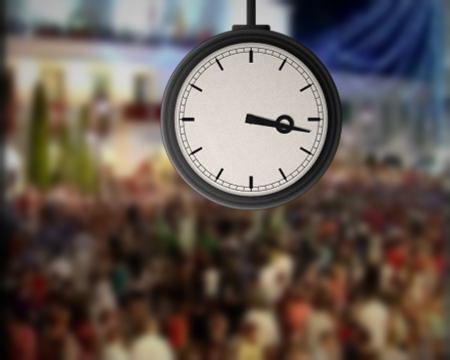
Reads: 3.17
